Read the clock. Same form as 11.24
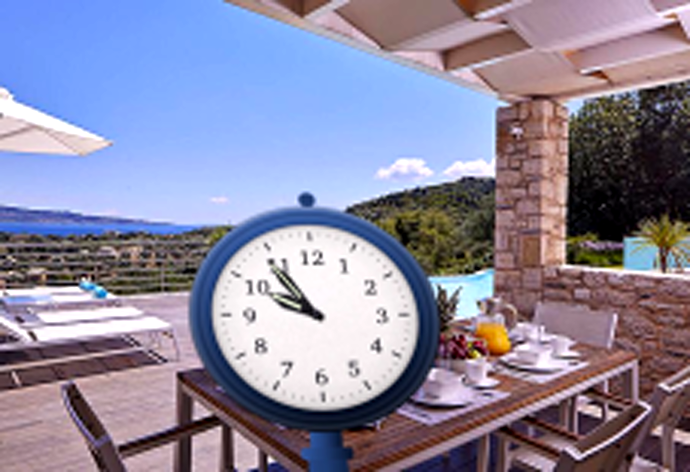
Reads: 9.54
